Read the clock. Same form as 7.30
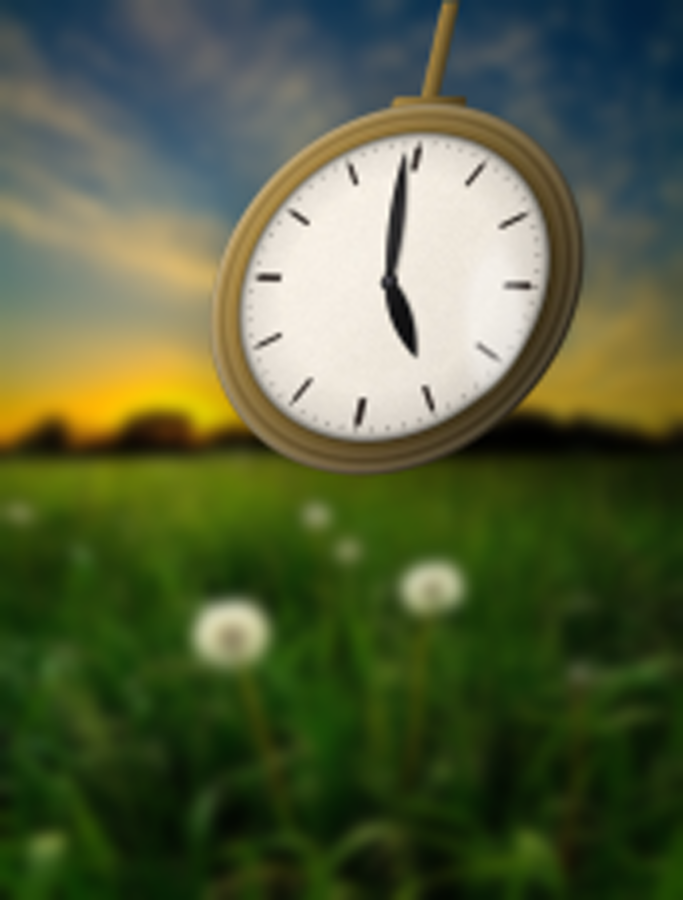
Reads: 4.59
